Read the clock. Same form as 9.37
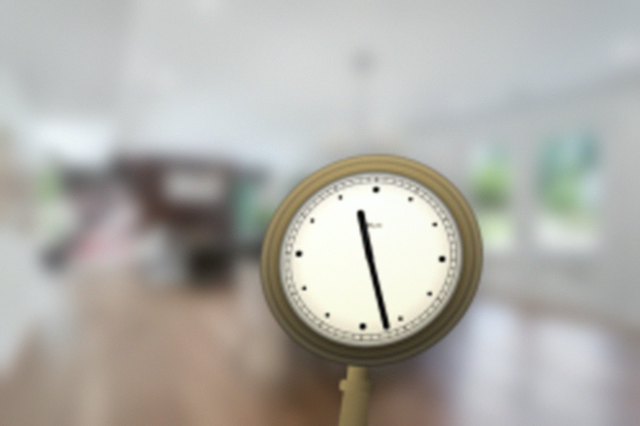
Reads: 11.27
